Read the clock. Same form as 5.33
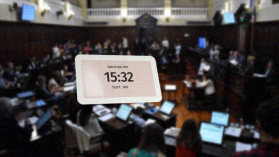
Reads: 15.32
